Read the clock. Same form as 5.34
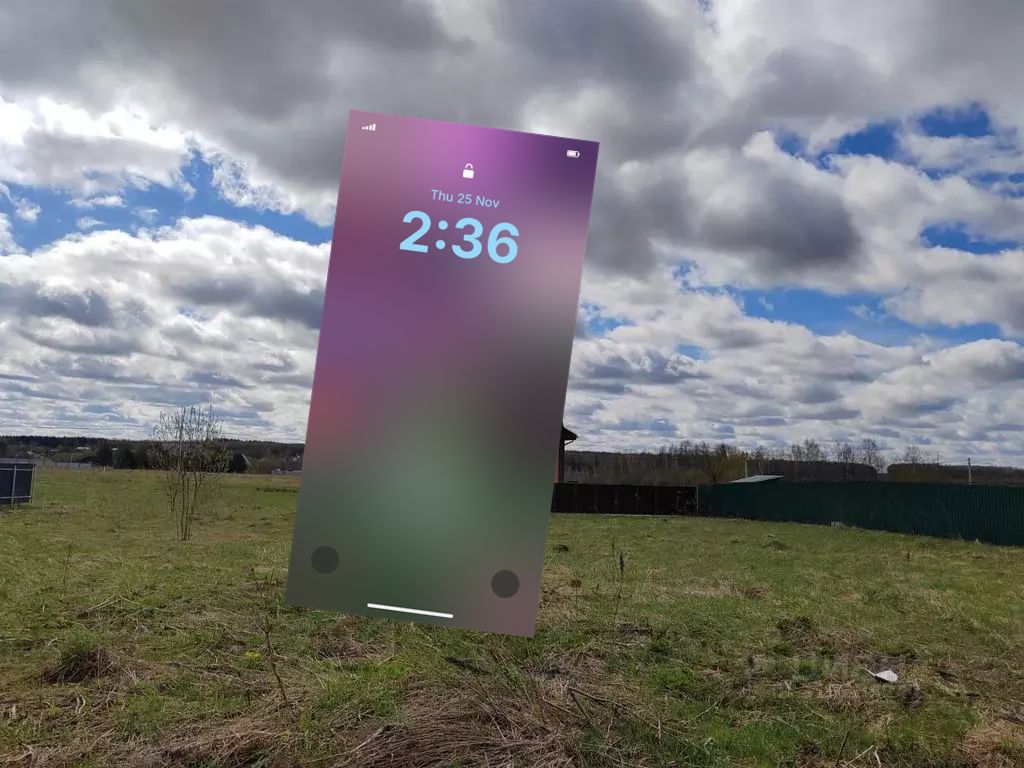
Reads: 2.36
